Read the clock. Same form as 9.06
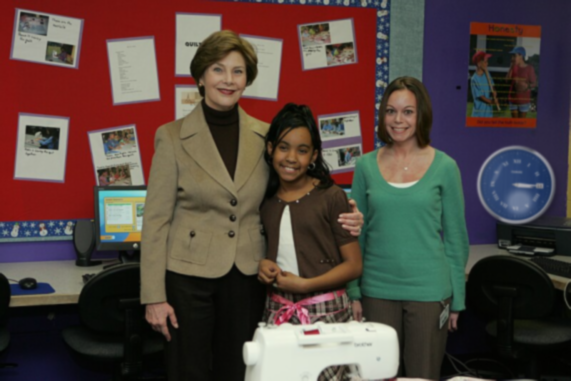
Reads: 3.15
